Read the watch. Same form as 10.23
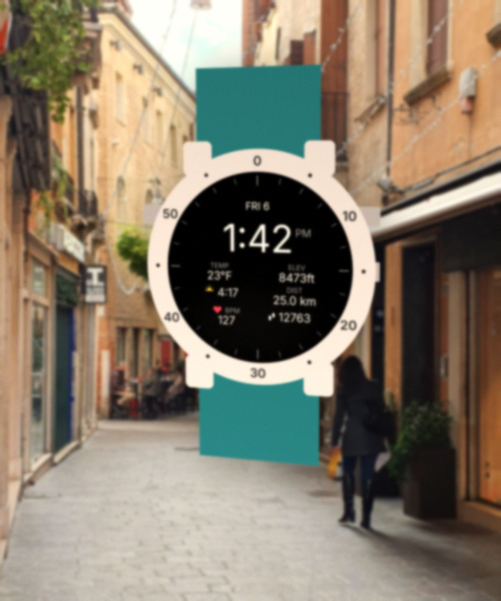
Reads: 1.42
